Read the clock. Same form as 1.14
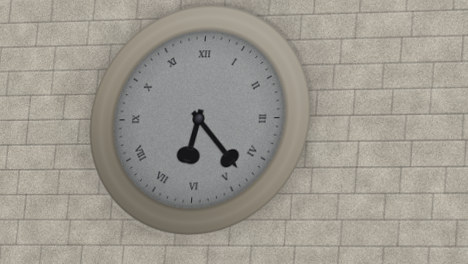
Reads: 6.23
